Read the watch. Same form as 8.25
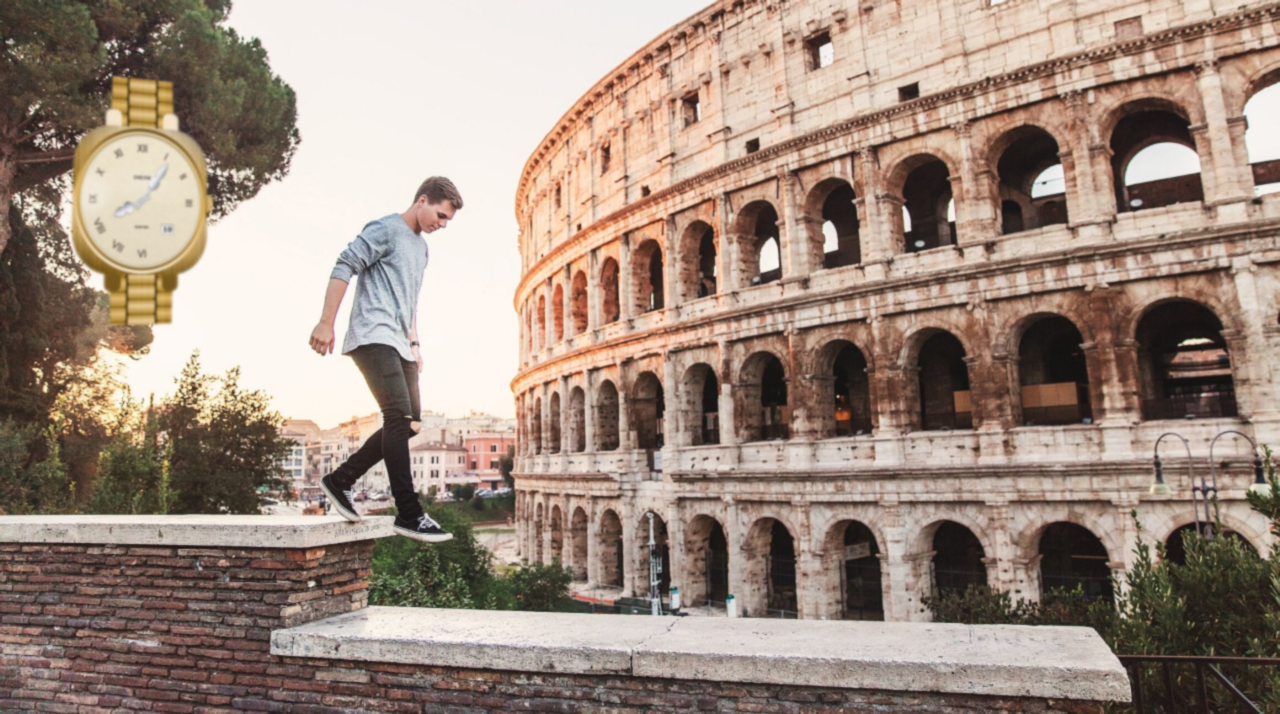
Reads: 8.06
